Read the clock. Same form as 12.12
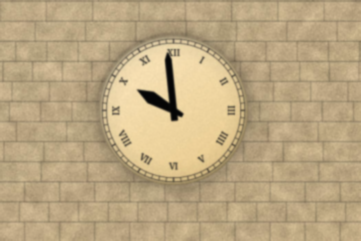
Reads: 9.59
